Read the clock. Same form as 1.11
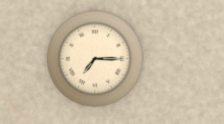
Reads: 7.15
